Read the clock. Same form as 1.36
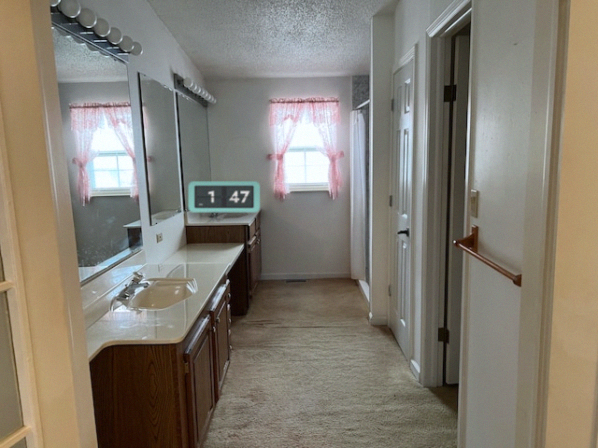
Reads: 1.47
